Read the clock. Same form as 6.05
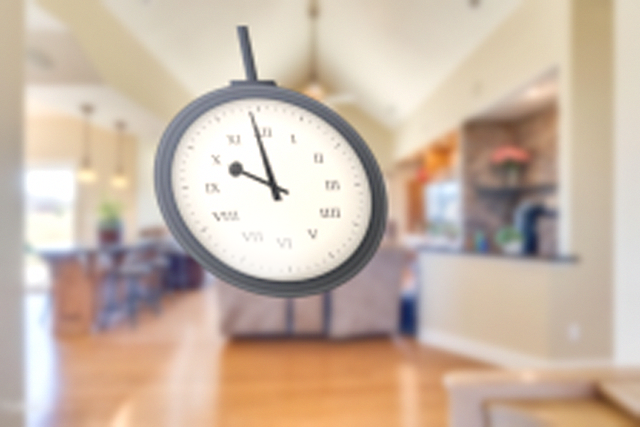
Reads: 9.59
